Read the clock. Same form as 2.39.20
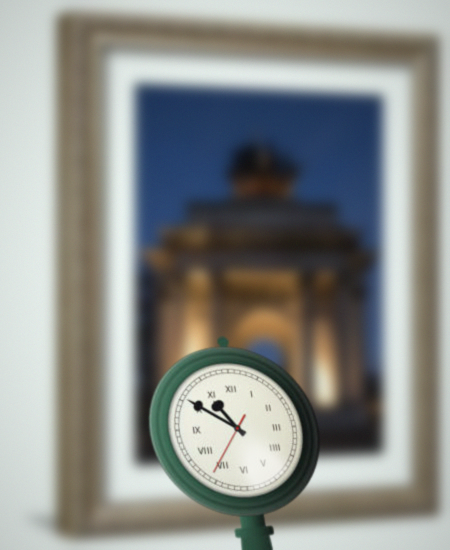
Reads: 10.50.36
